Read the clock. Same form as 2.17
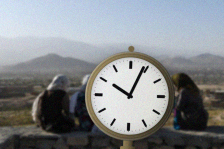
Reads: 10.04
